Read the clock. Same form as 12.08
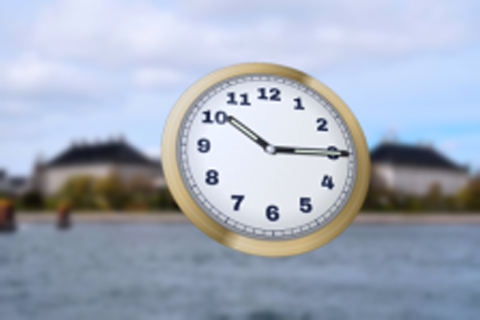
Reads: 10.15
